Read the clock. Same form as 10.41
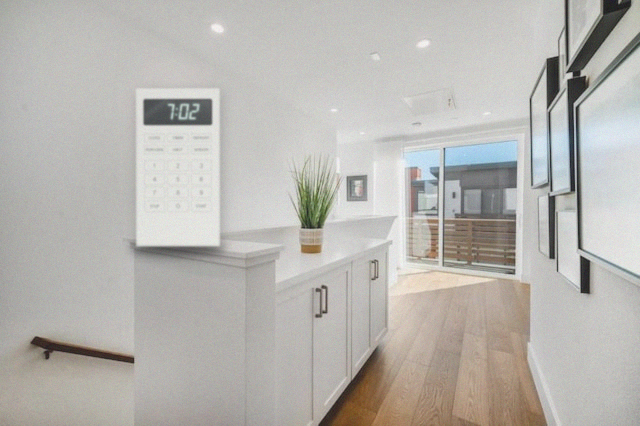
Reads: 7.02
